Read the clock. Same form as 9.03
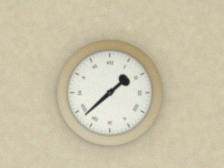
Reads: 1.38
